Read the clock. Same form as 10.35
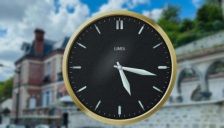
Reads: 5.17
